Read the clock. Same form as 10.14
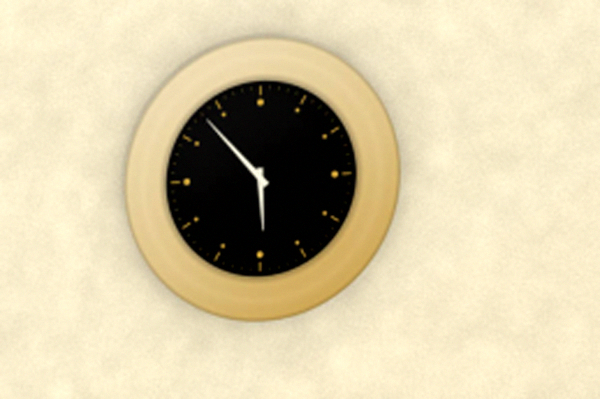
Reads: 5.53
